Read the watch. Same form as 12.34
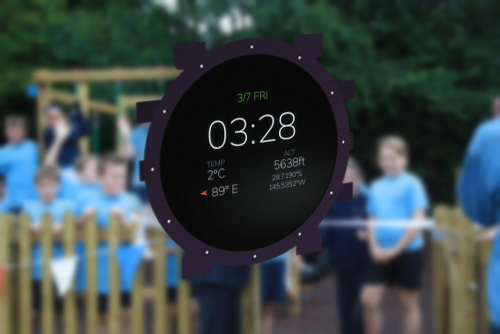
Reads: 3.28
